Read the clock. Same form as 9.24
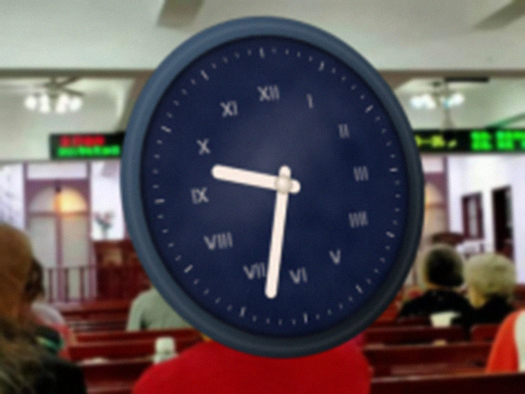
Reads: 9.33
